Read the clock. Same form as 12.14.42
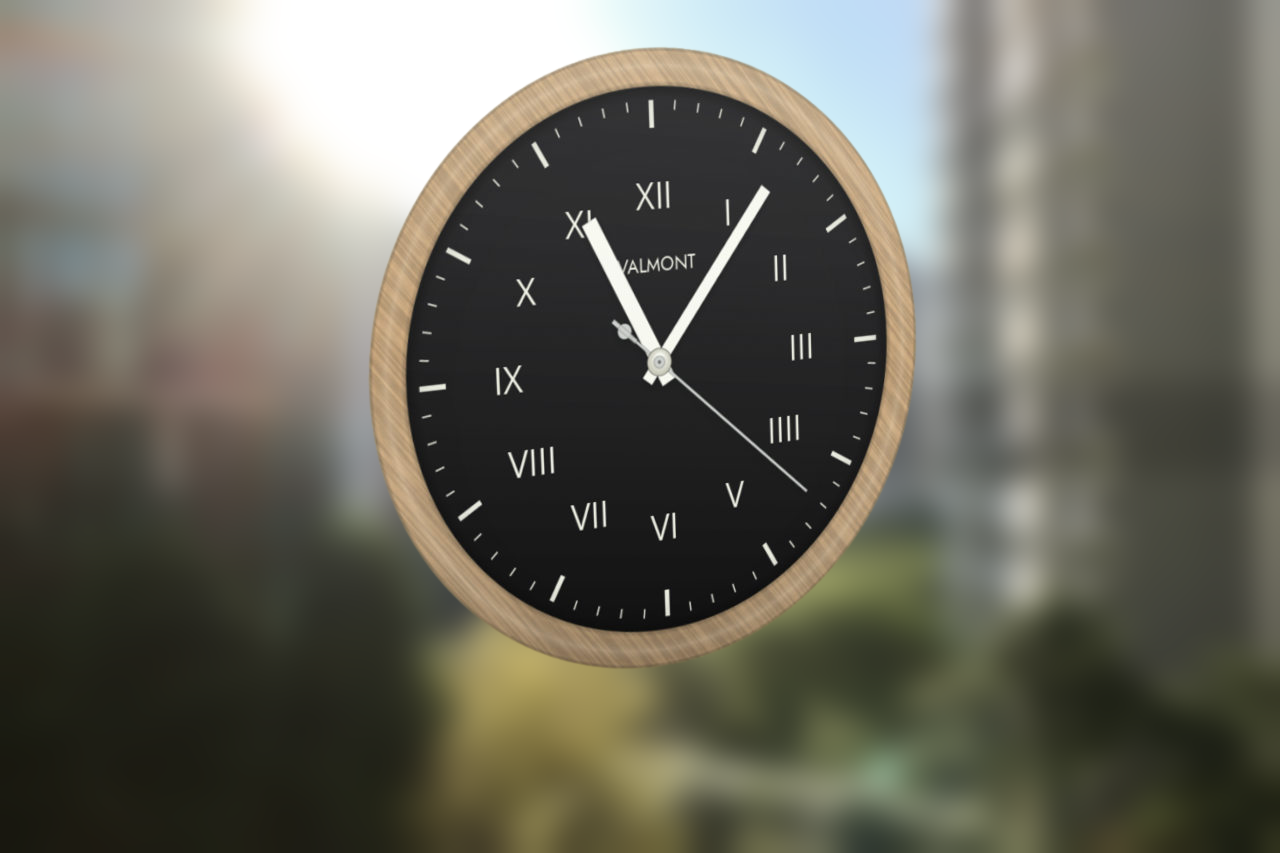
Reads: 11.06.22
